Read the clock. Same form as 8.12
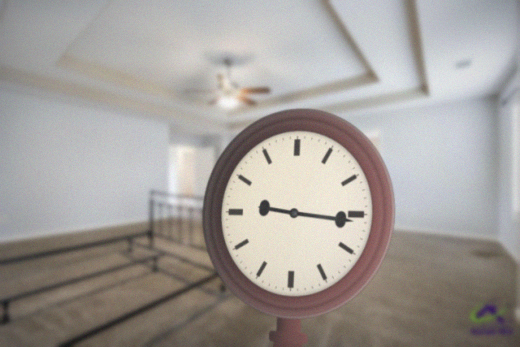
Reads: 9.16
